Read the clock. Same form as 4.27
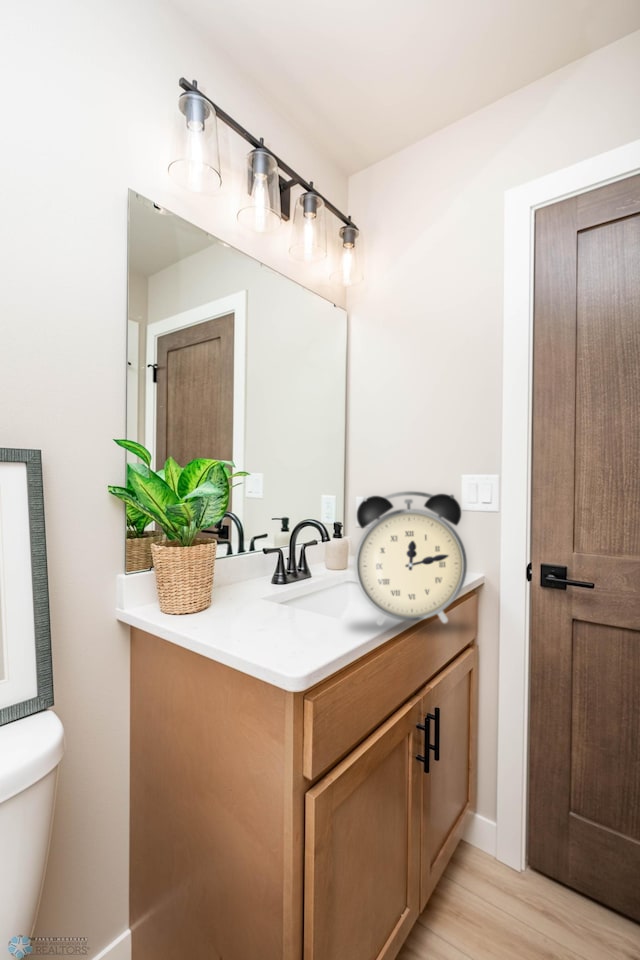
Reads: 12.13
